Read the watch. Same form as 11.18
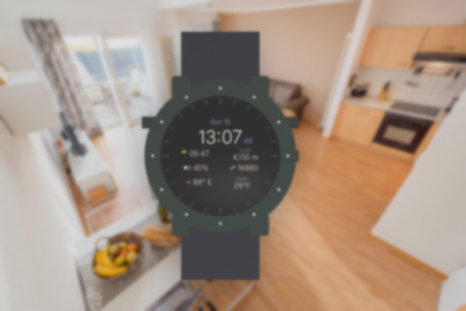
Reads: 13.07
